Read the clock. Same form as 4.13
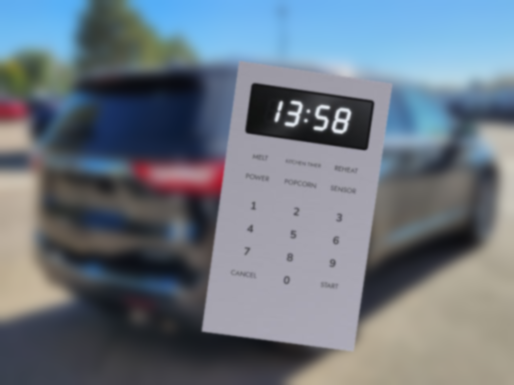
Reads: 13.58
